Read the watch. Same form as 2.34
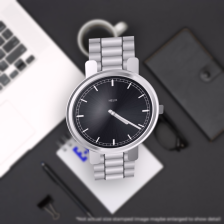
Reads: 4.21
